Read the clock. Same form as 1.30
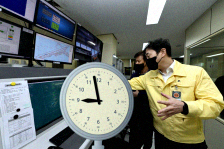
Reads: 8.58
